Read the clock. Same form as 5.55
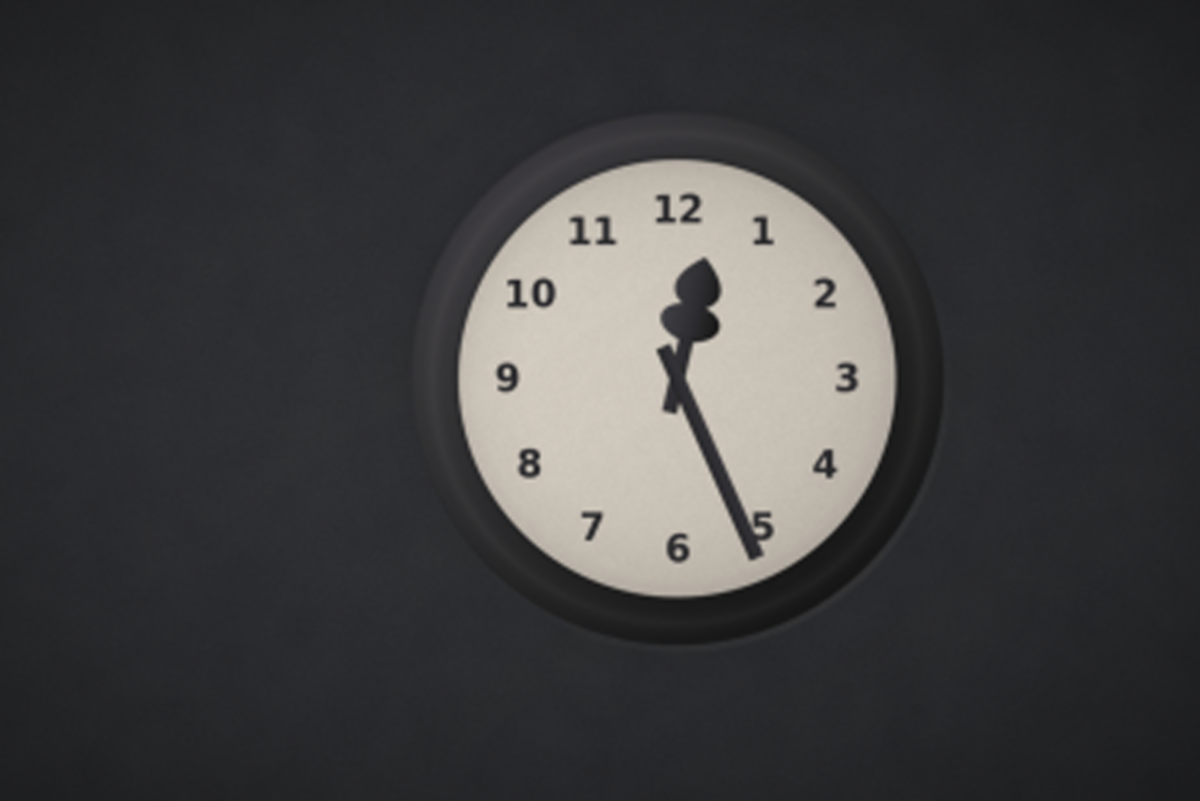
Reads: 12.26
